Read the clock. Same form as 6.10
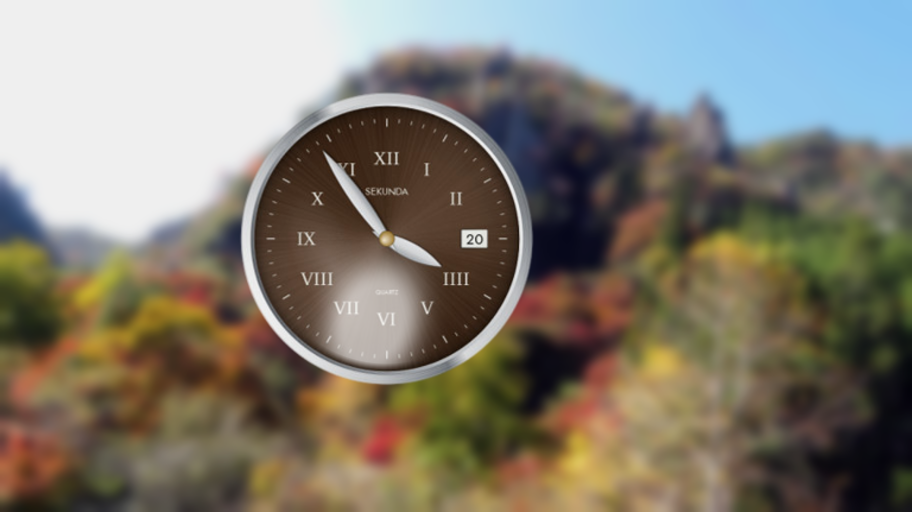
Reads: 3.54
